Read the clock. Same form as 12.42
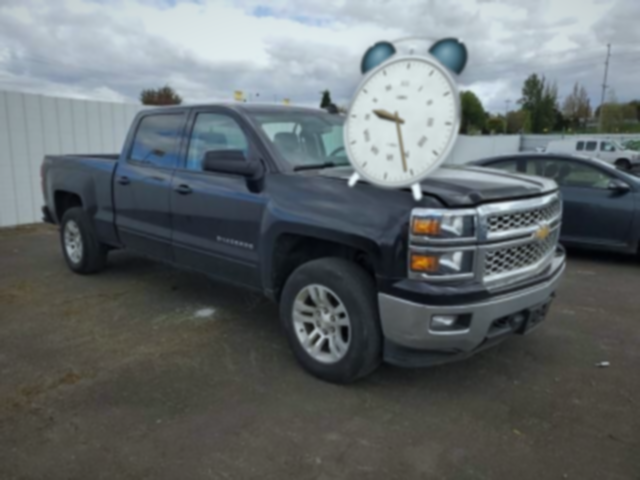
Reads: 9.26
